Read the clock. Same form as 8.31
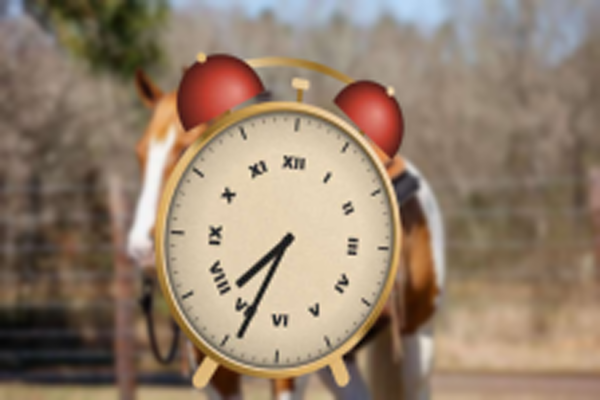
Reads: 7.34
